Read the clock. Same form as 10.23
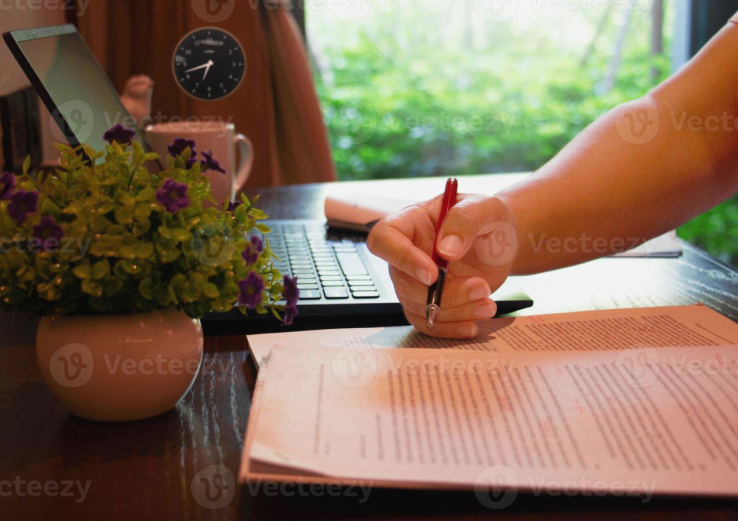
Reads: 6.42
